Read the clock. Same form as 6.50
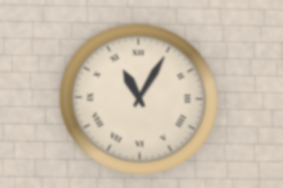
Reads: 11.05
